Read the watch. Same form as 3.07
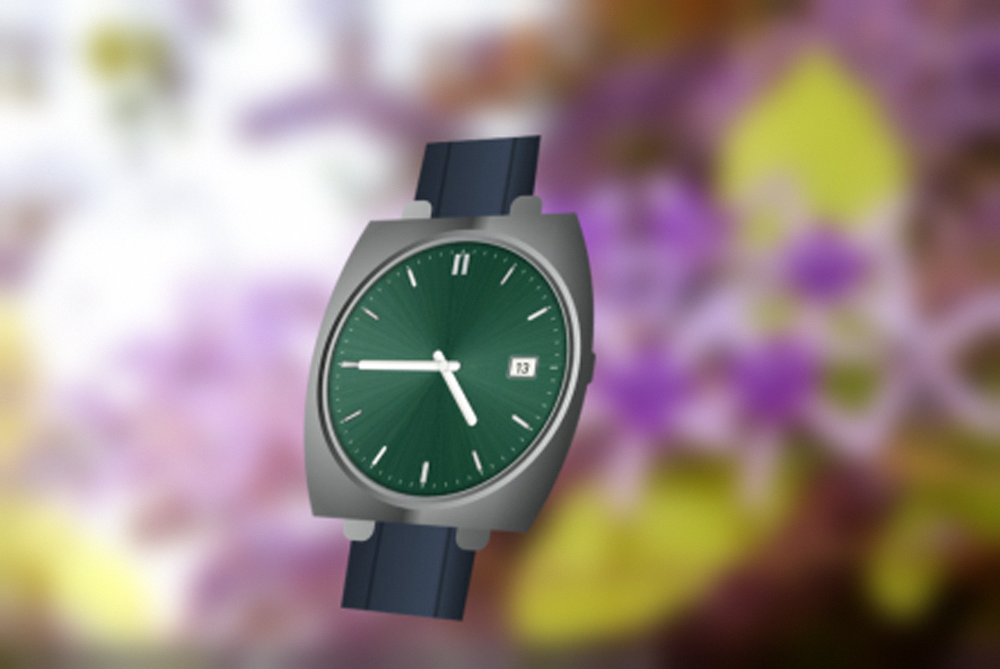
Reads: 4.45
